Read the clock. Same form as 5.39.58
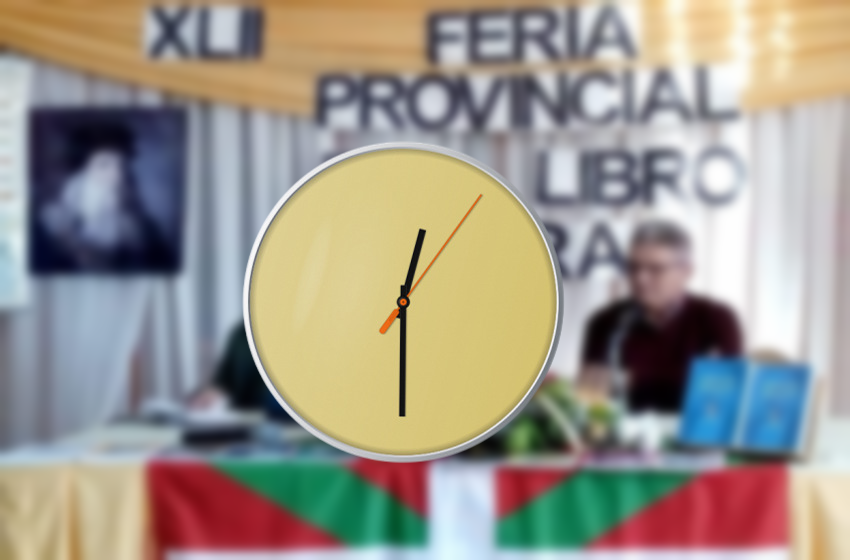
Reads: 12.30.06
